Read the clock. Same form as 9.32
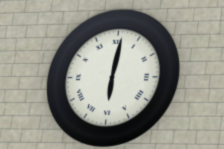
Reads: 6.01
